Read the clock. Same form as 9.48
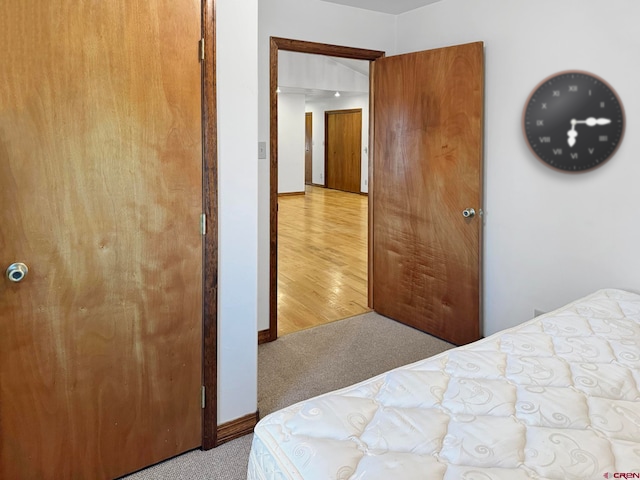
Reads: 6.15
